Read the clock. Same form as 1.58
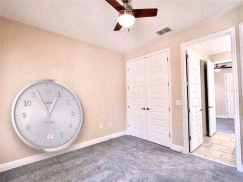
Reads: 12.56
